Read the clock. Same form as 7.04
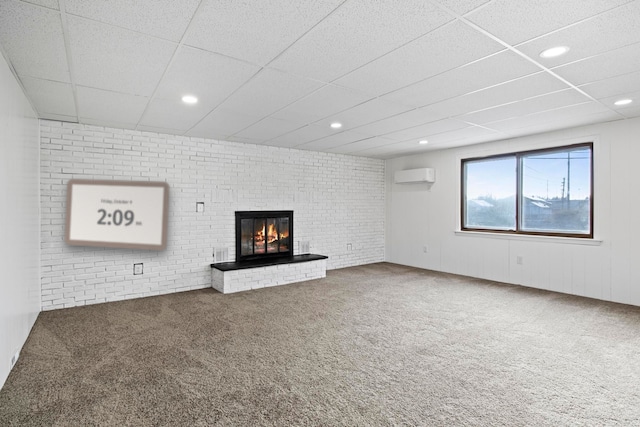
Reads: 2.09
